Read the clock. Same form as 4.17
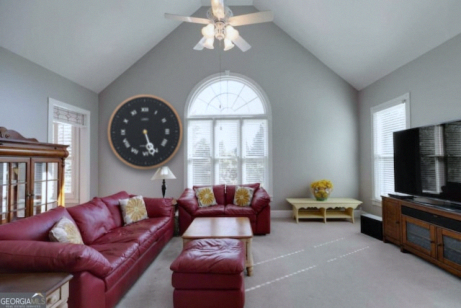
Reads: 5.27
